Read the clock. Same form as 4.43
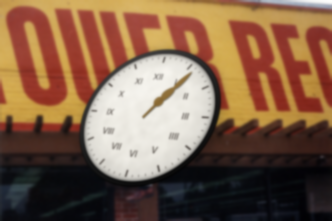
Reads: 1.06
